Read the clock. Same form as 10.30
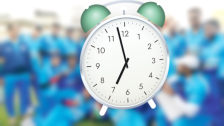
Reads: 6.58
